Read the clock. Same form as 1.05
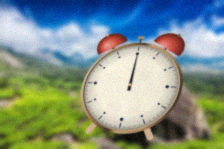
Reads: 12.00
